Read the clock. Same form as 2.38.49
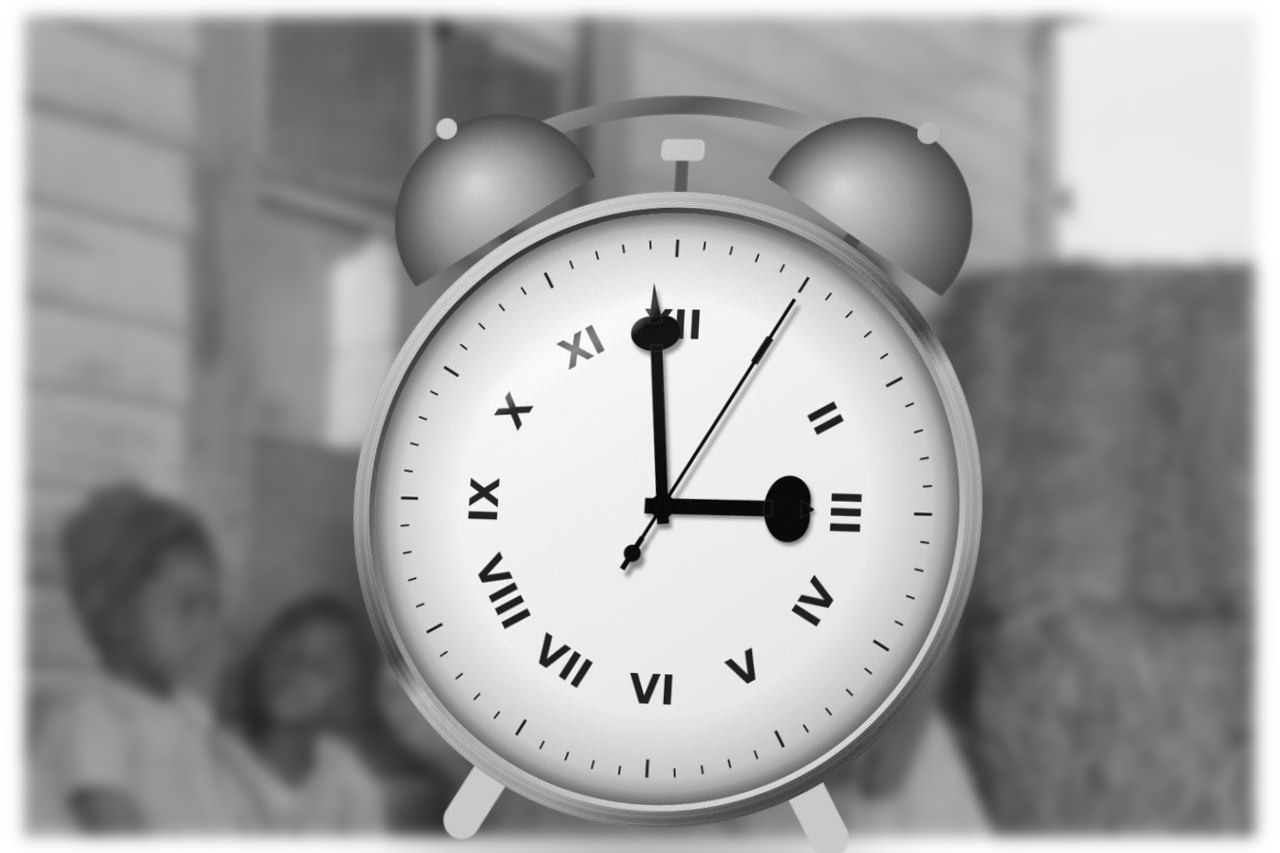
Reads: 2.59.05
